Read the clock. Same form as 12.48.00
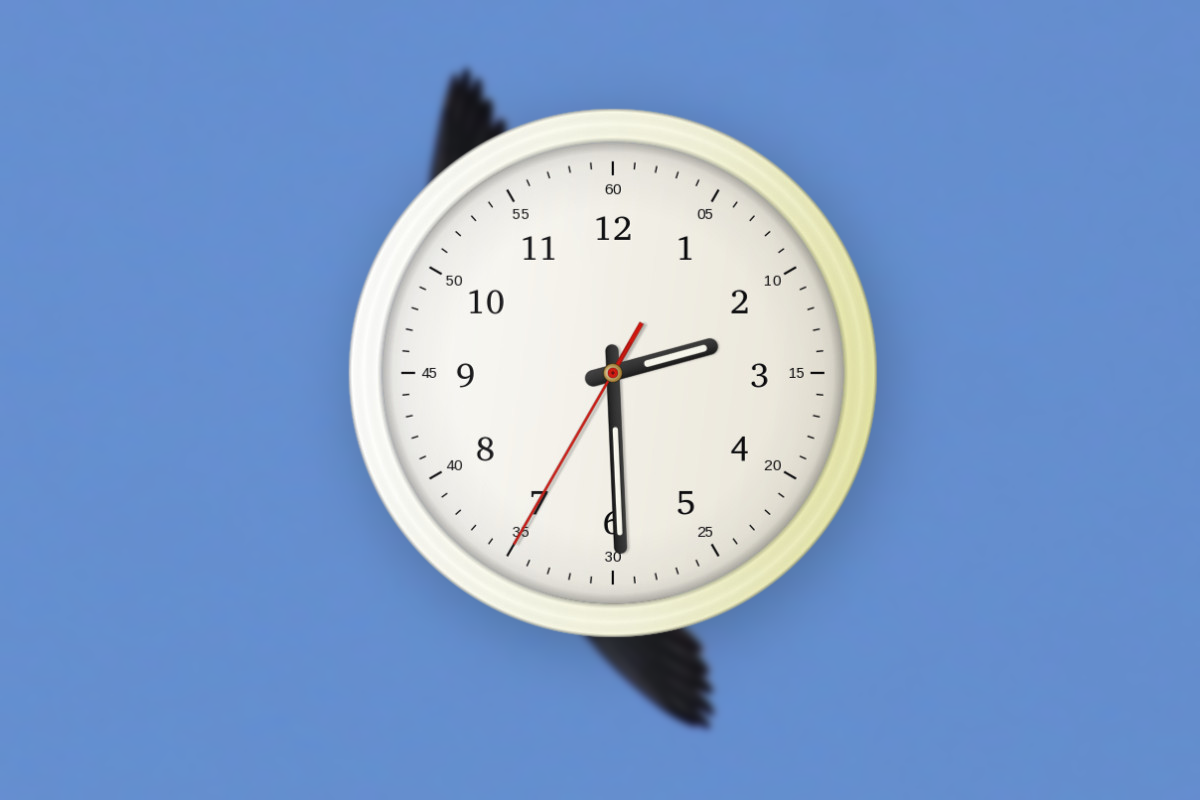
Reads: 2.29.35
